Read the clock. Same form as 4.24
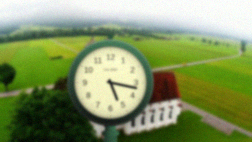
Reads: 5.17
